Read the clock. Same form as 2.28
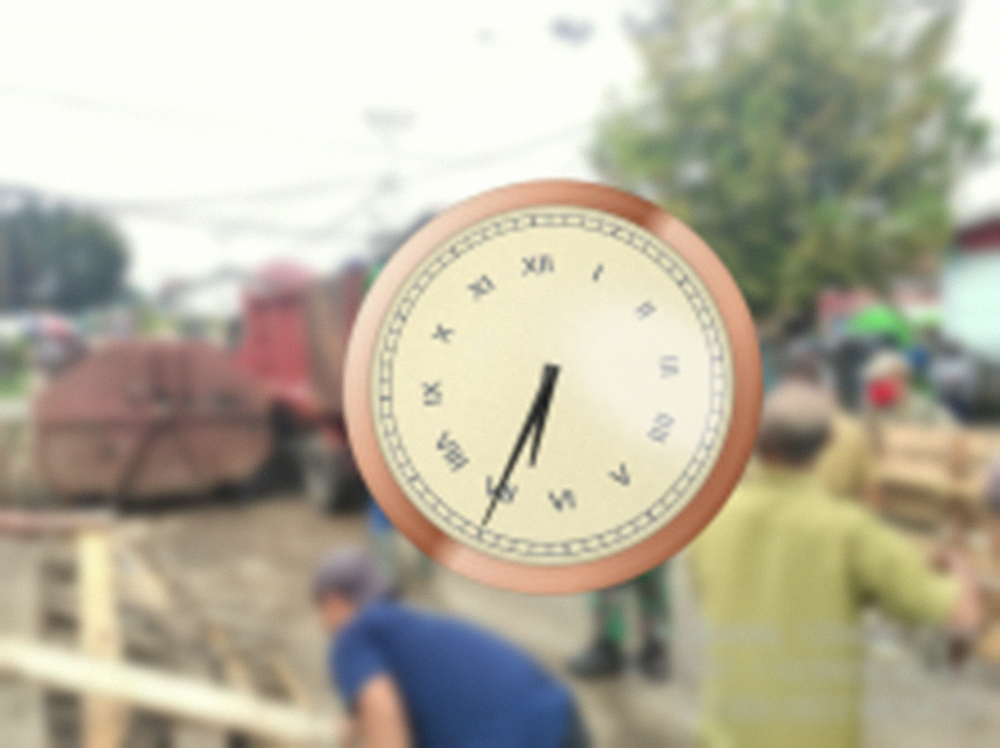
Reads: 6.35
